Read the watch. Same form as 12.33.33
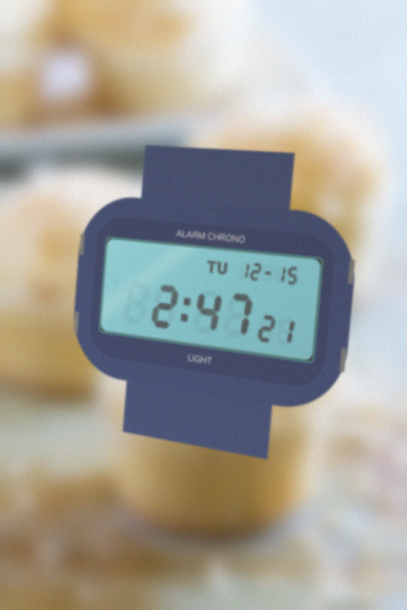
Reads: 2.47.21
